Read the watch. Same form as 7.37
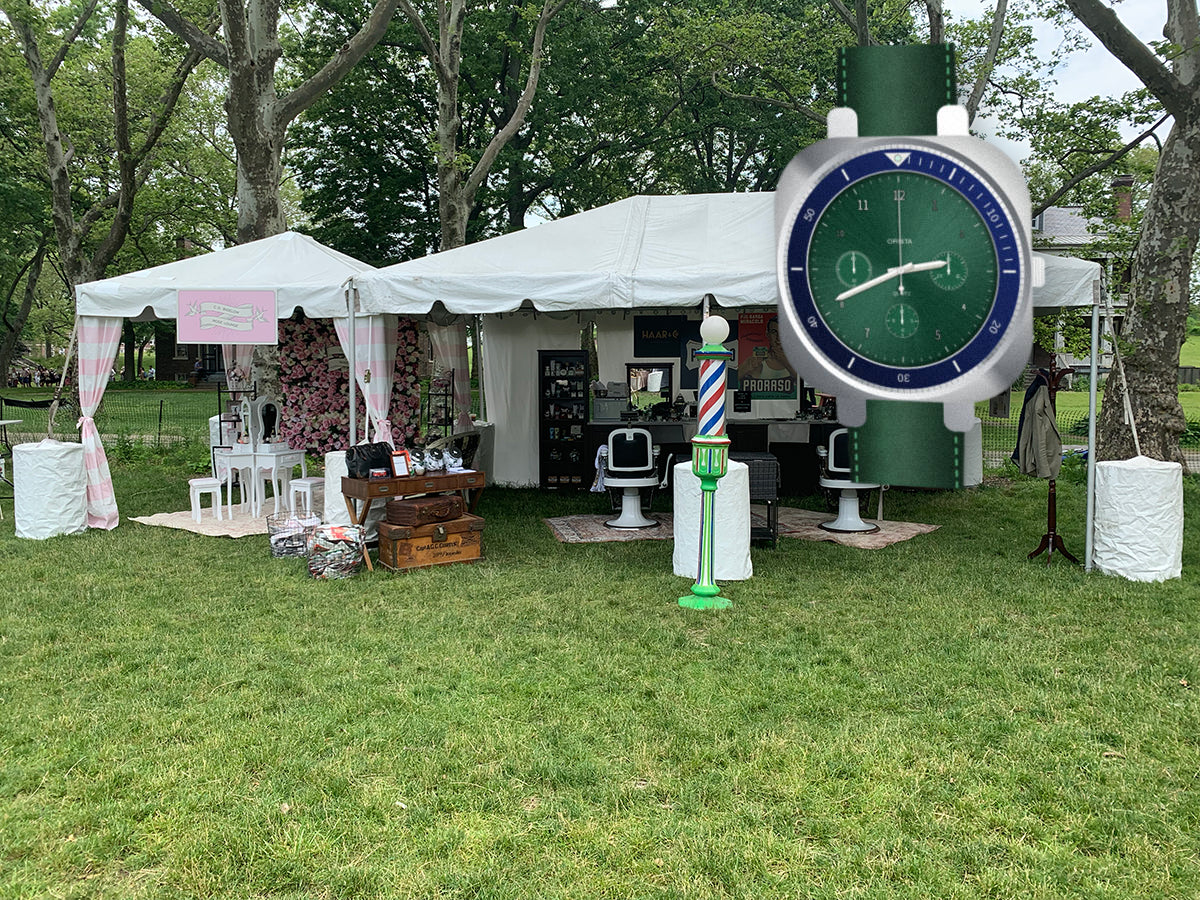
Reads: 2.41
